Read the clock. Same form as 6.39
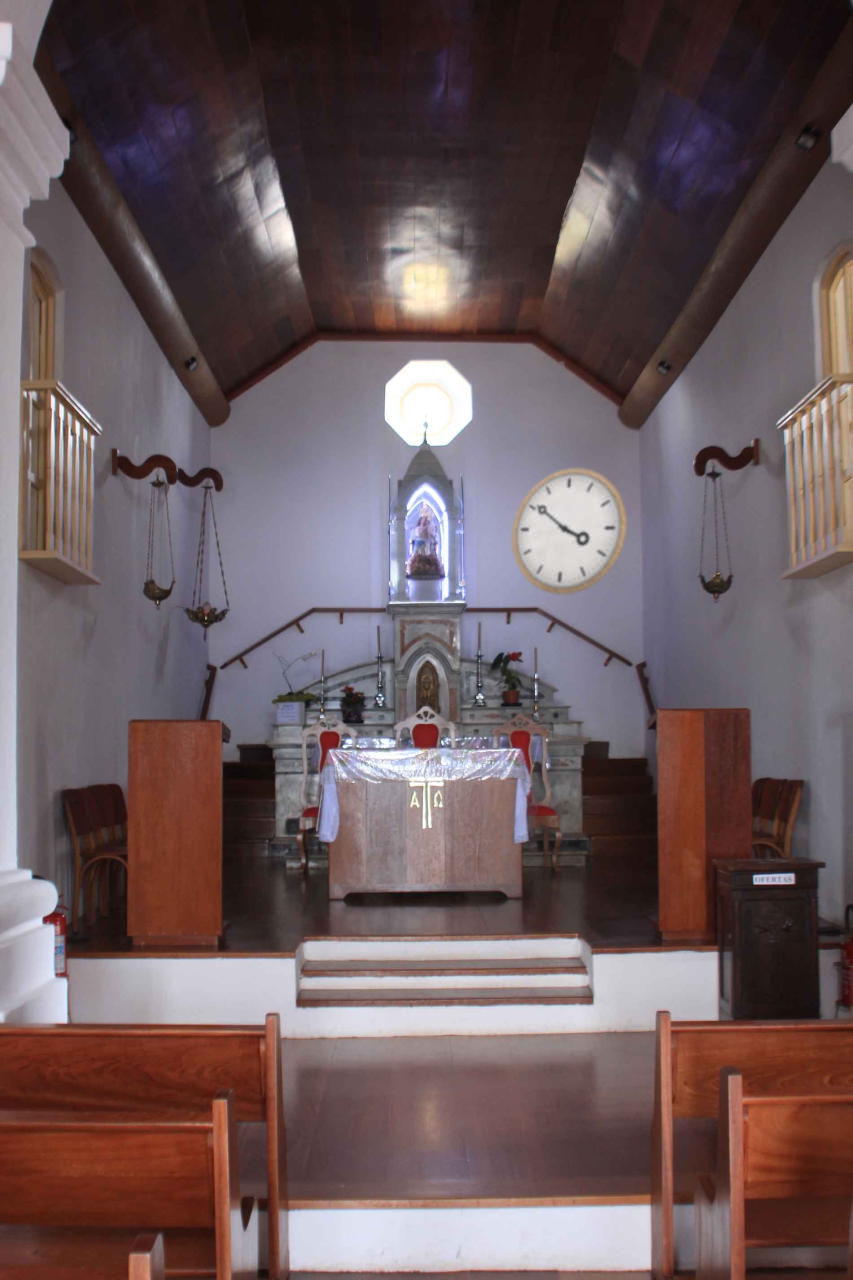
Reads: 3.51
